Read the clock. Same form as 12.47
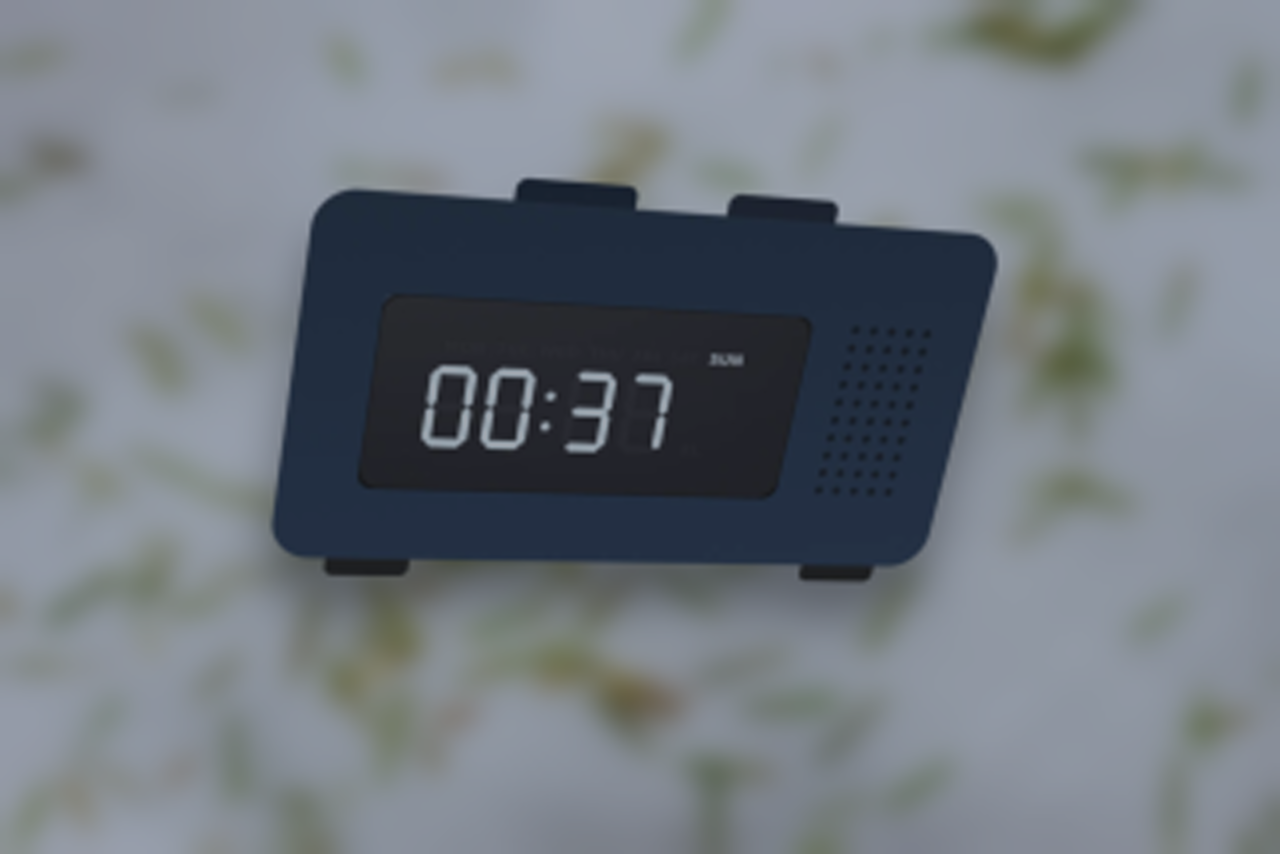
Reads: 0.37
